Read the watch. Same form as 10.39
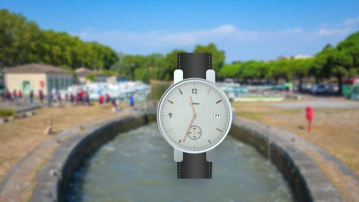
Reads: 11.34
